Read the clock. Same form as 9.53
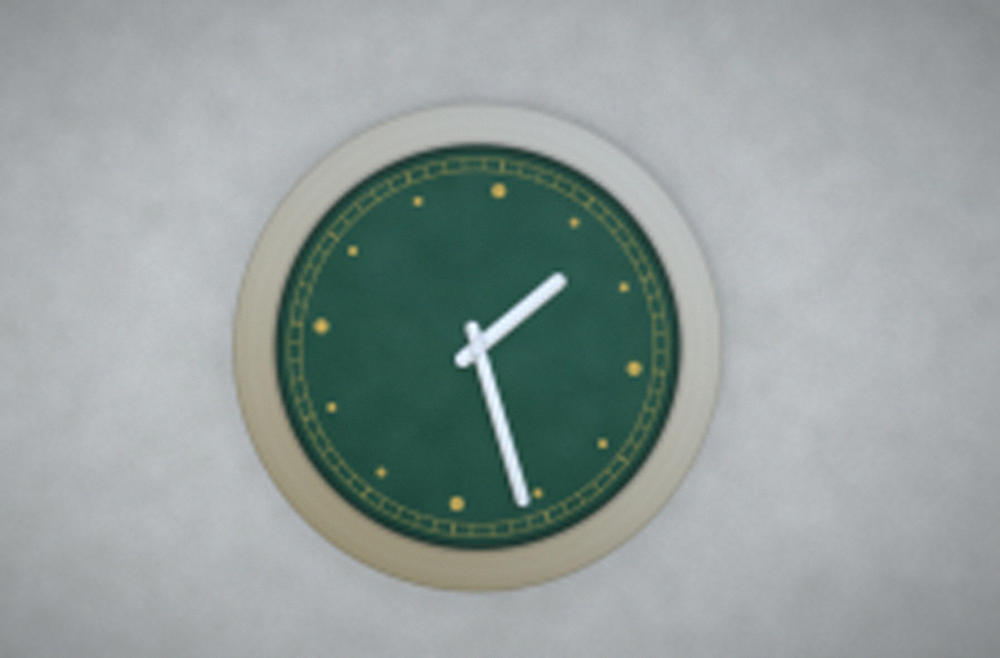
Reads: 1.26
